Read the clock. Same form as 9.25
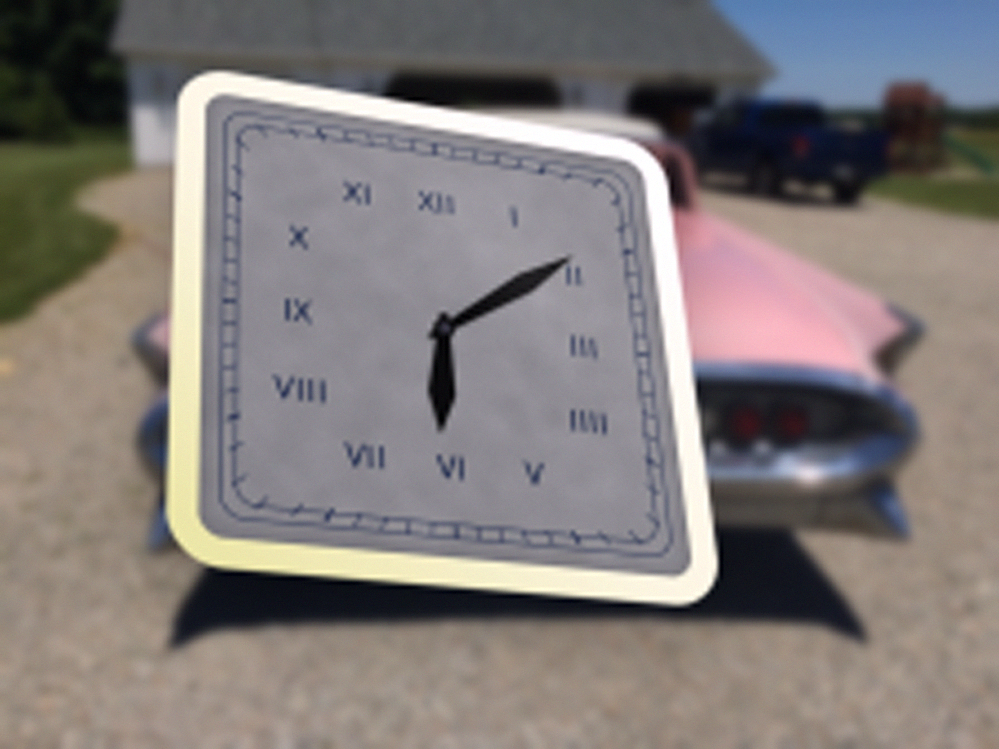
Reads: 6.09
